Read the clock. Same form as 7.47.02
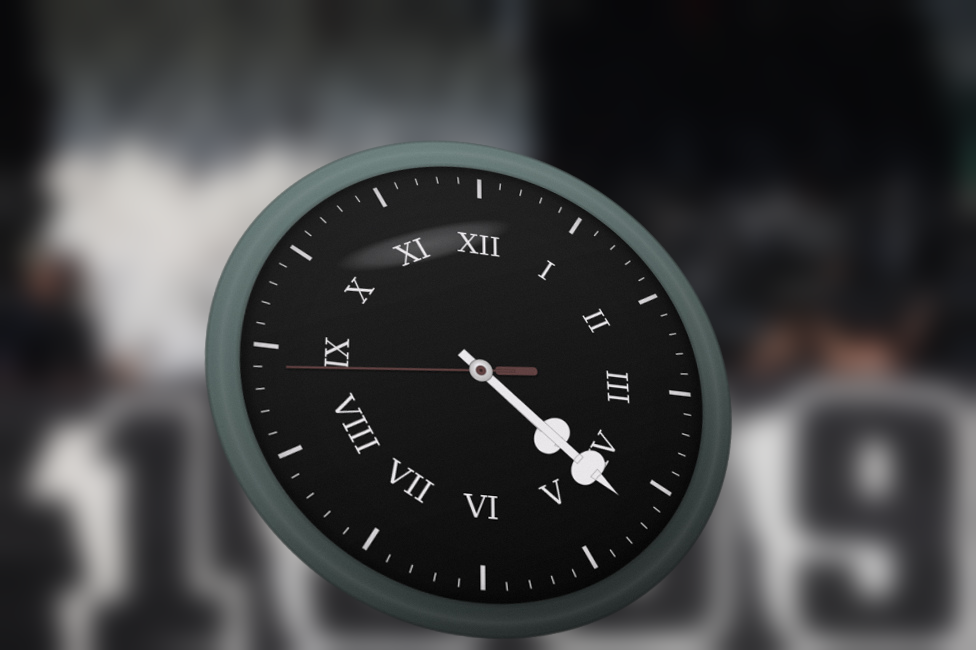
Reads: 4.21.44
